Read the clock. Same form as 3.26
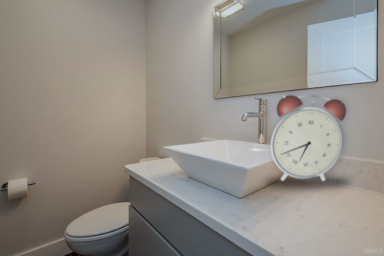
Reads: 6.41
